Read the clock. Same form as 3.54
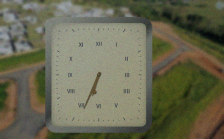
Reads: 6.34
